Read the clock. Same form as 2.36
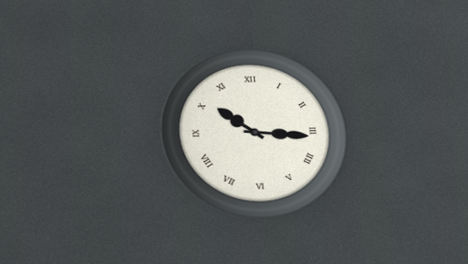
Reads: 10.16
